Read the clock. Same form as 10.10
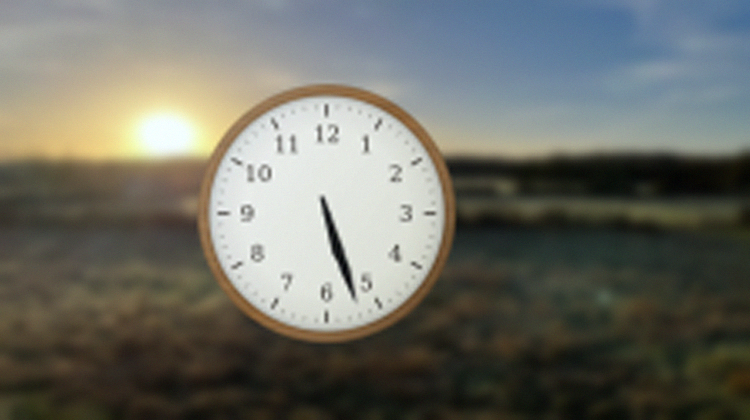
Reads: 5.27
